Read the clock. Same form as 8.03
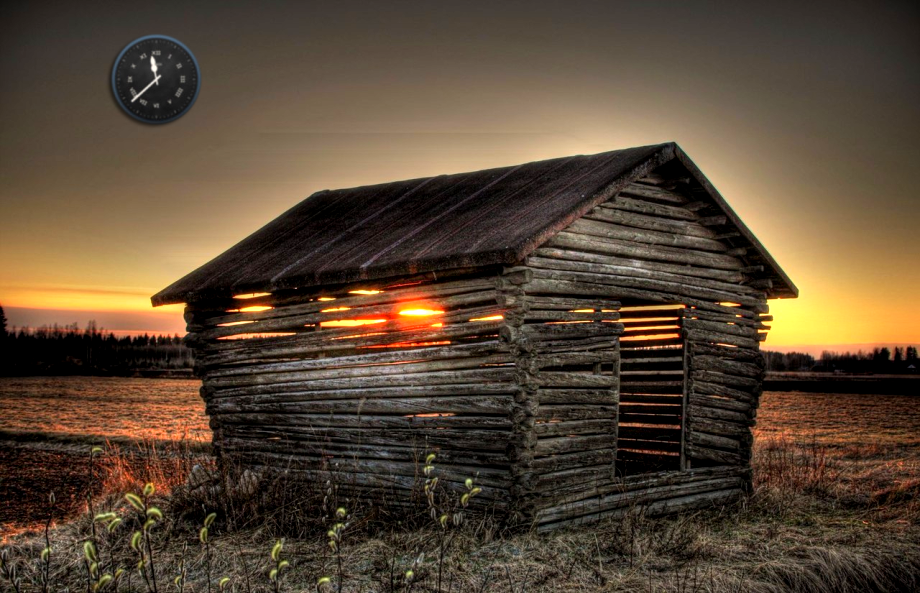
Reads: 11.38
